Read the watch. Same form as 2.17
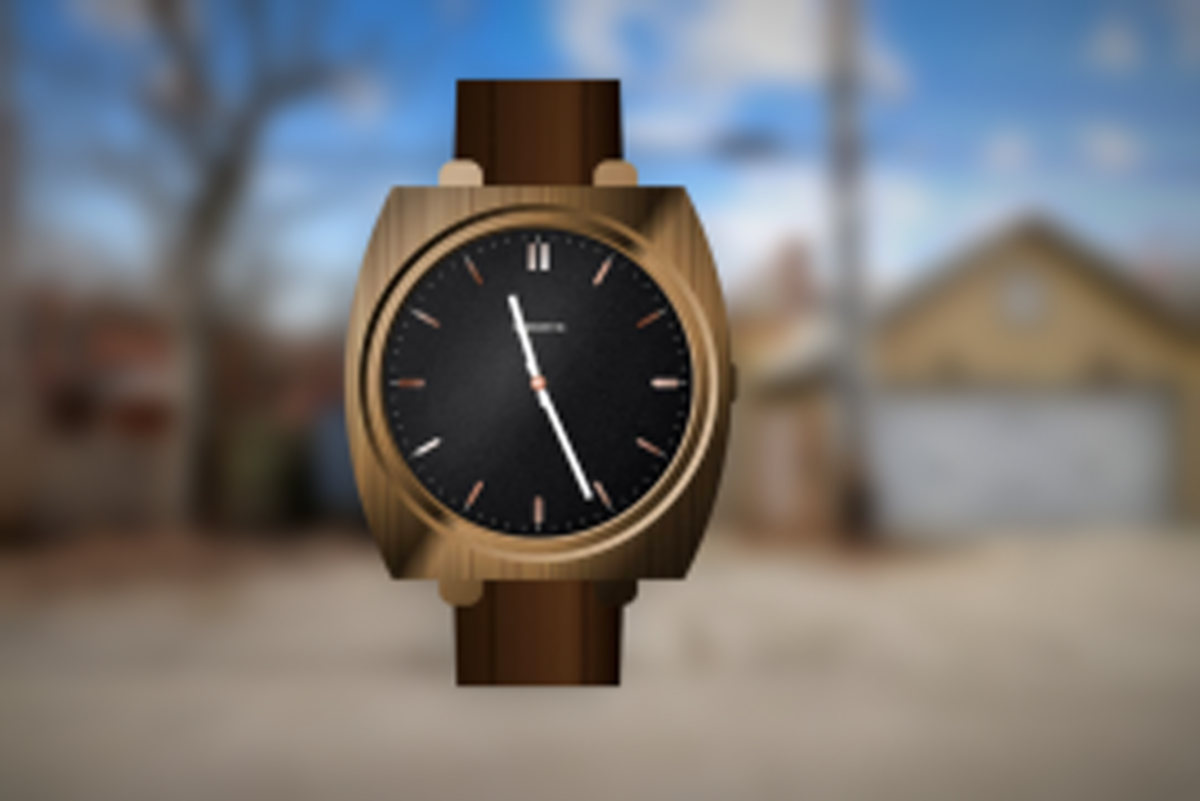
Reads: 11.26
